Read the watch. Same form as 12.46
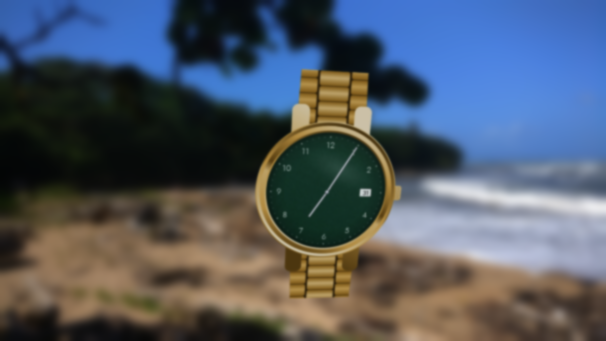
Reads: 7.05
